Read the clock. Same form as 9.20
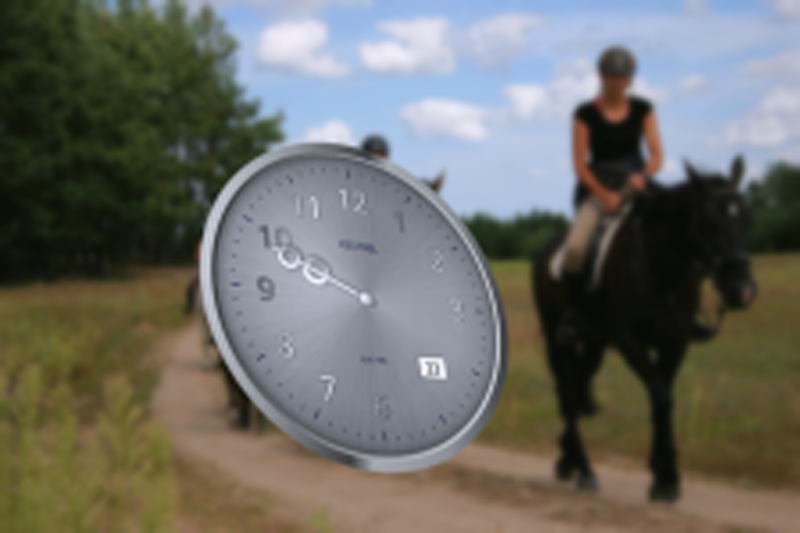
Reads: 9.49
